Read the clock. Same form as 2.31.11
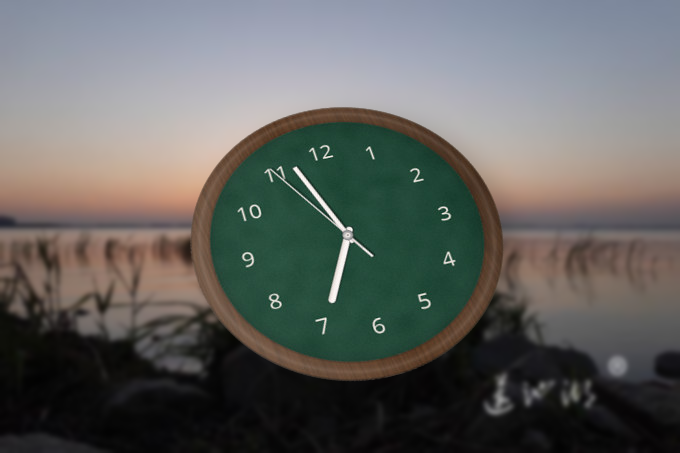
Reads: 6.56.55
